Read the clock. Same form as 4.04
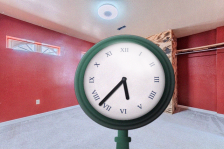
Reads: 5.37
